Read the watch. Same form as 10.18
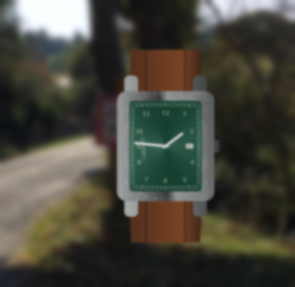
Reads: 1.46
